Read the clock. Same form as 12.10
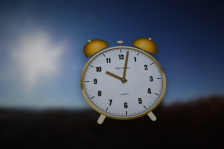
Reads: 10.02
